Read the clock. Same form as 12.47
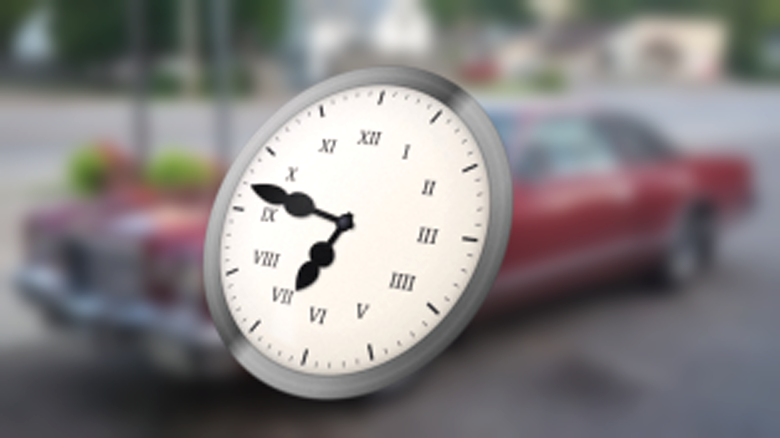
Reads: 6.47
